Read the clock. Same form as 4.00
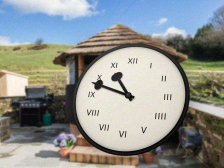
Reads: 10.48
